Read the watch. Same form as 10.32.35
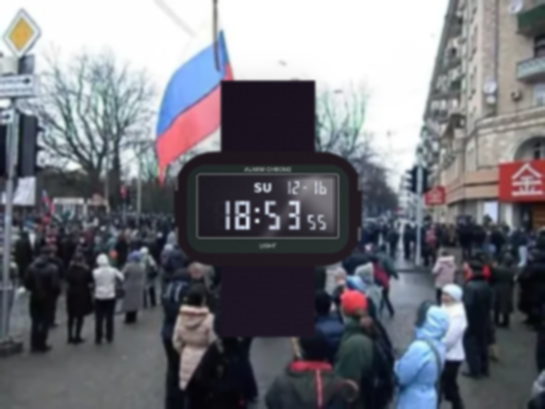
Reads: 18.53.55
